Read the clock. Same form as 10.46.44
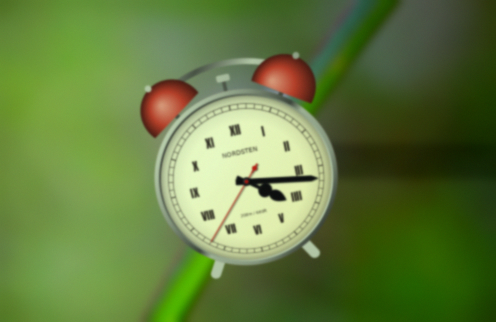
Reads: 4.16.37
